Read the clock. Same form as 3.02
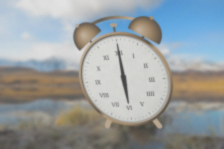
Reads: 6.00
